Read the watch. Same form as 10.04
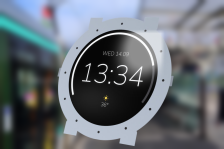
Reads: 13.34
